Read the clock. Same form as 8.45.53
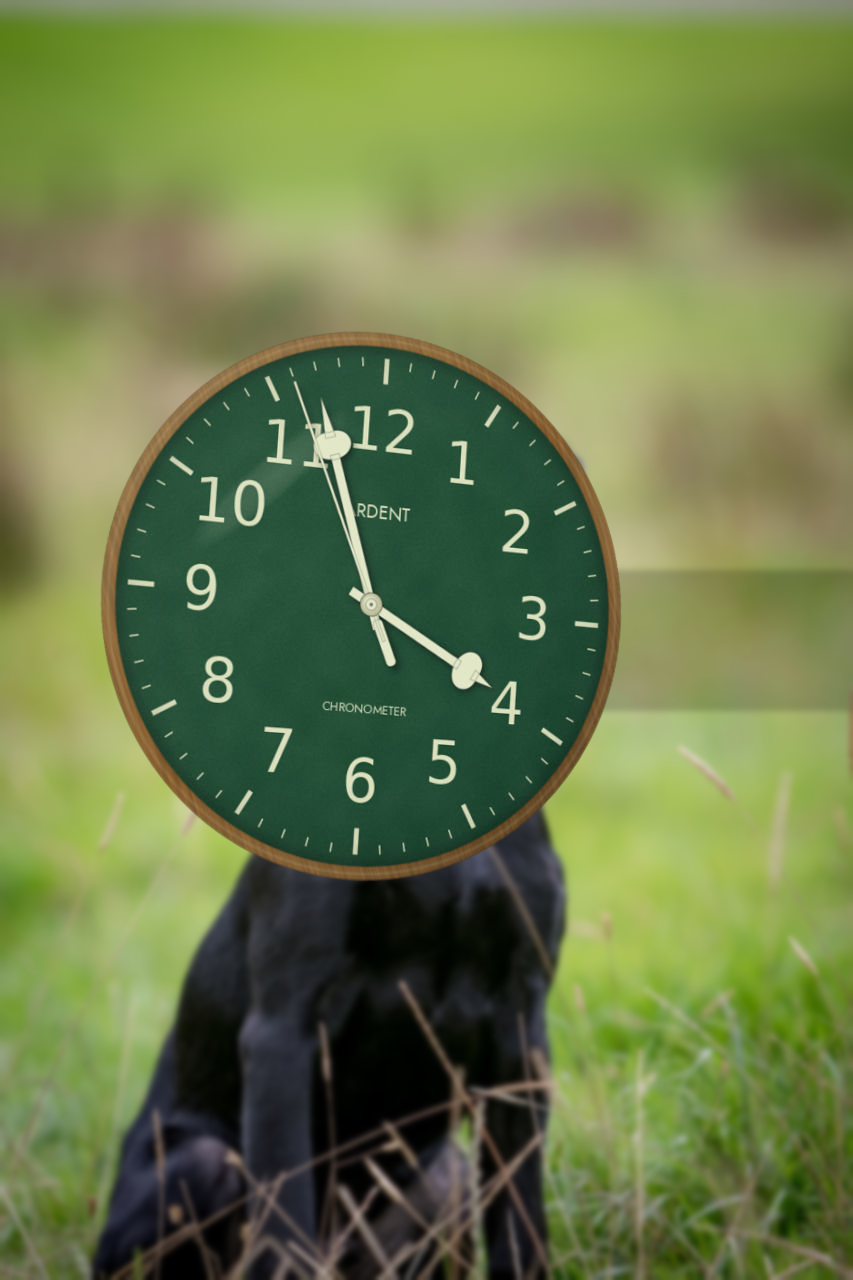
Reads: 3.56.56
